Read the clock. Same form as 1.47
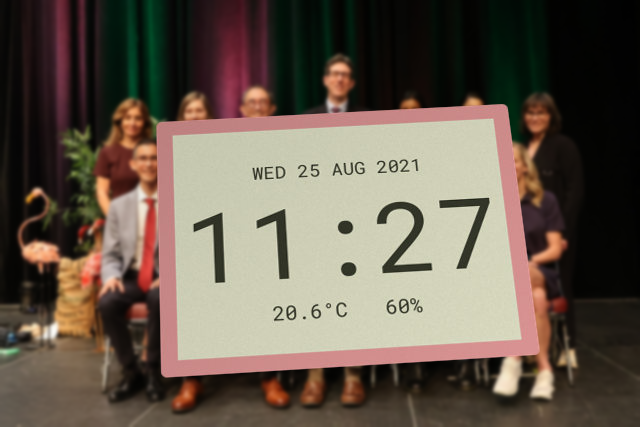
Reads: 11.27
